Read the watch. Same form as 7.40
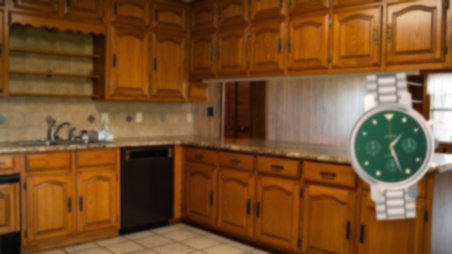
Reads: 1.27
